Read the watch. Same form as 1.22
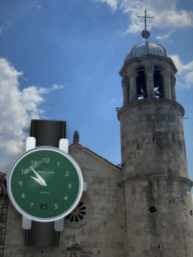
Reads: 9.53
